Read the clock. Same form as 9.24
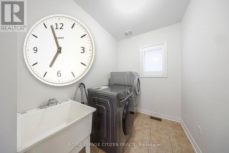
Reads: 6.57
